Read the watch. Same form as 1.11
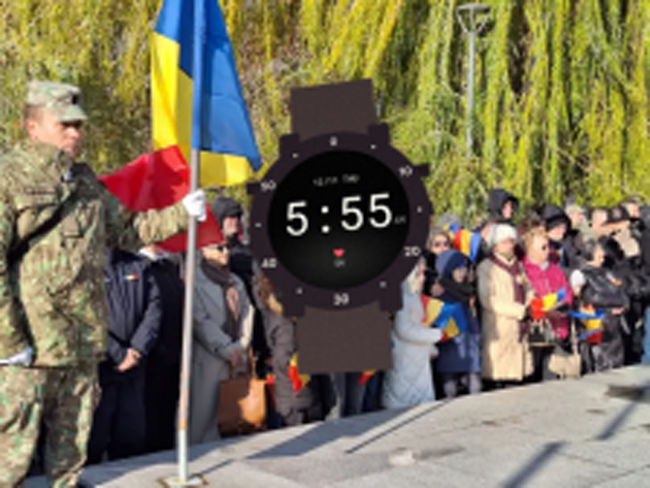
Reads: 5.55
